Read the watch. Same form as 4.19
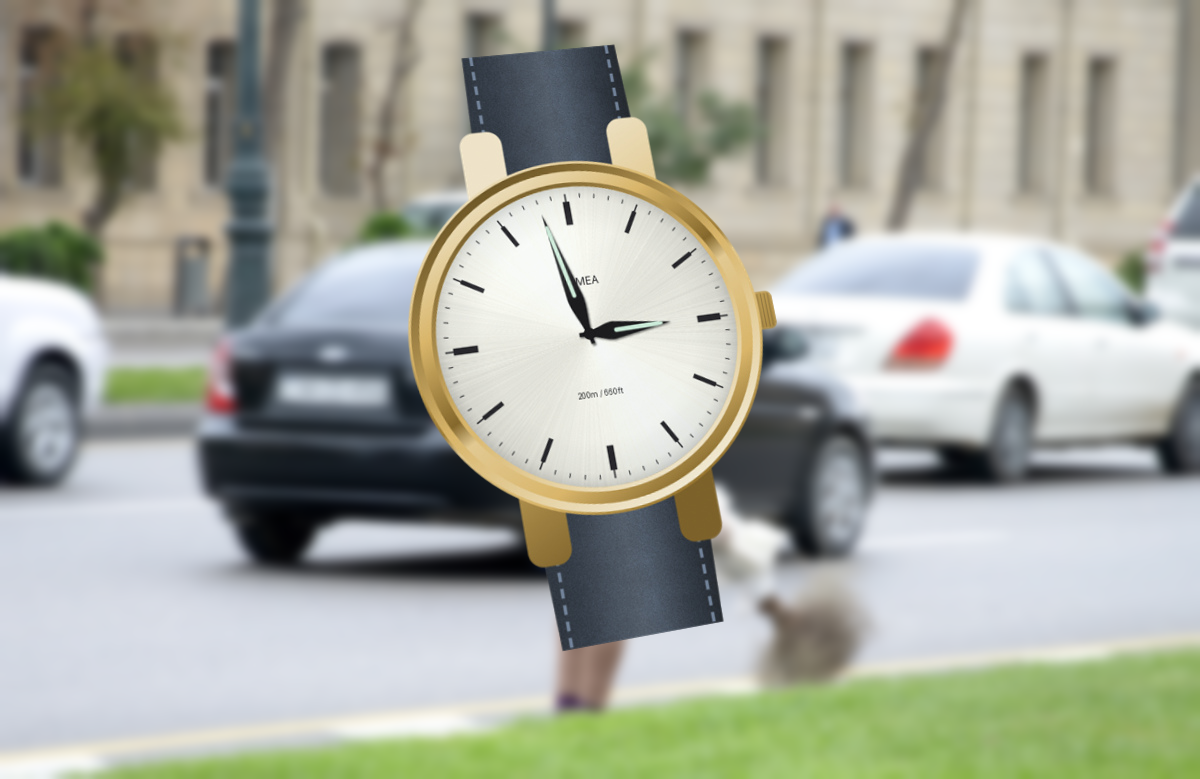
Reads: 2.58
